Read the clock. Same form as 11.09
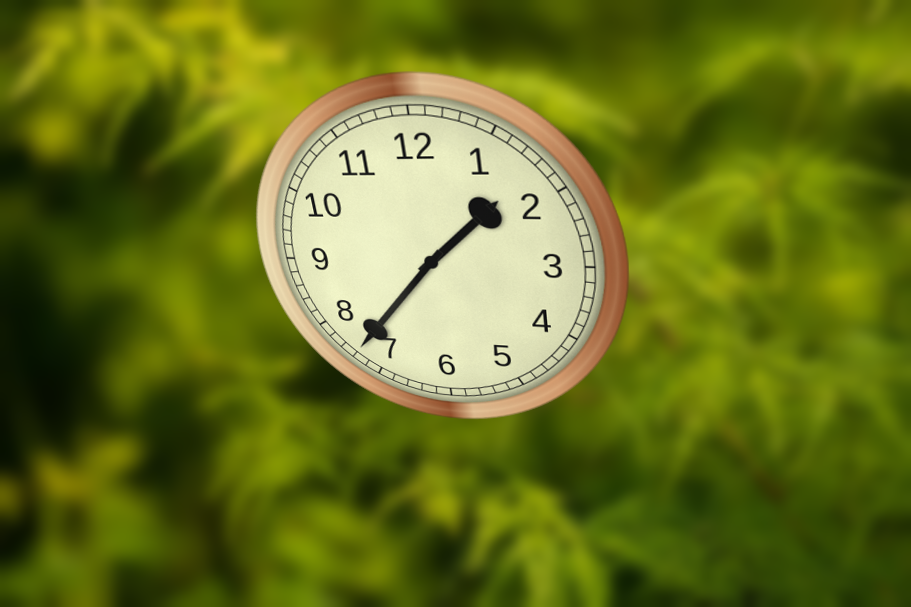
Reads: 1.37
